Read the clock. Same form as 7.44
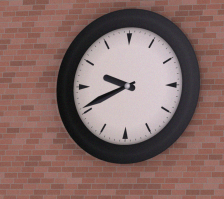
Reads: 9.41
